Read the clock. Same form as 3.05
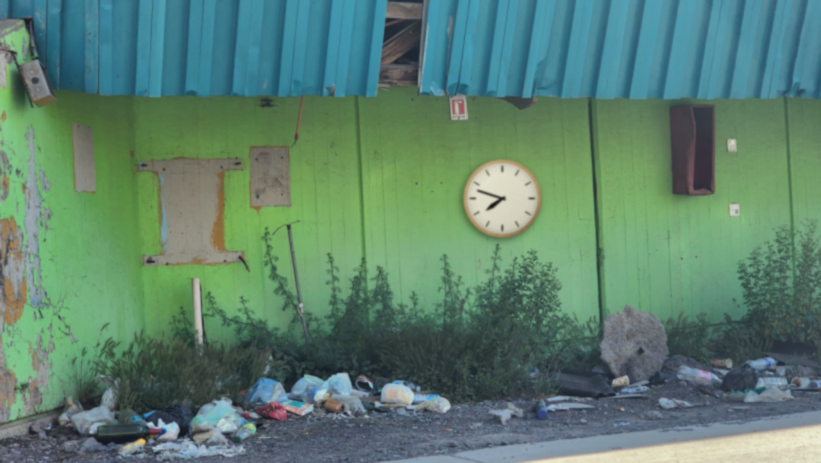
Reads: 7.48
